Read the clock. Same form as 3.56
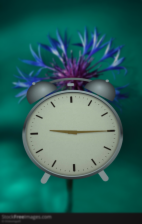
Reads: 9.15
